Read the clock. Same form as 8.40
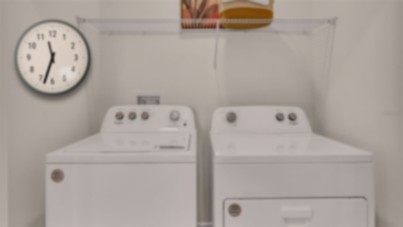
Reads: 11.33
